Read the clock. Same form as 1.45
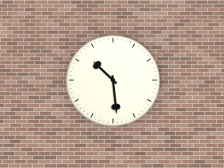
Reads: 10.29
